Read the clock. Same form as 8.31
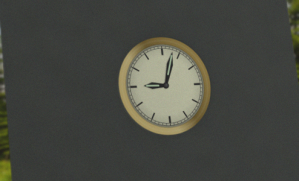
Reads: 9.03
